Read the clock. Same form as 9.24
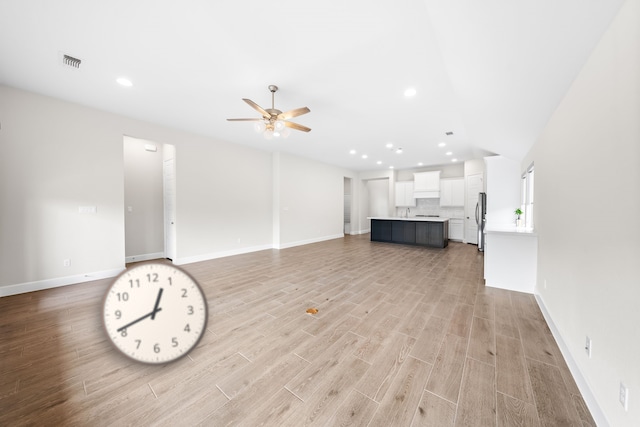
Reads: 12.41
